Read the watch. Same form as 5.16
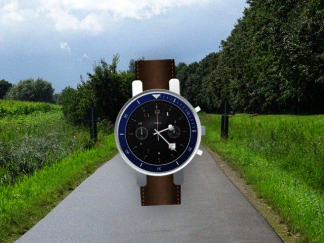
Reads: 2.23
